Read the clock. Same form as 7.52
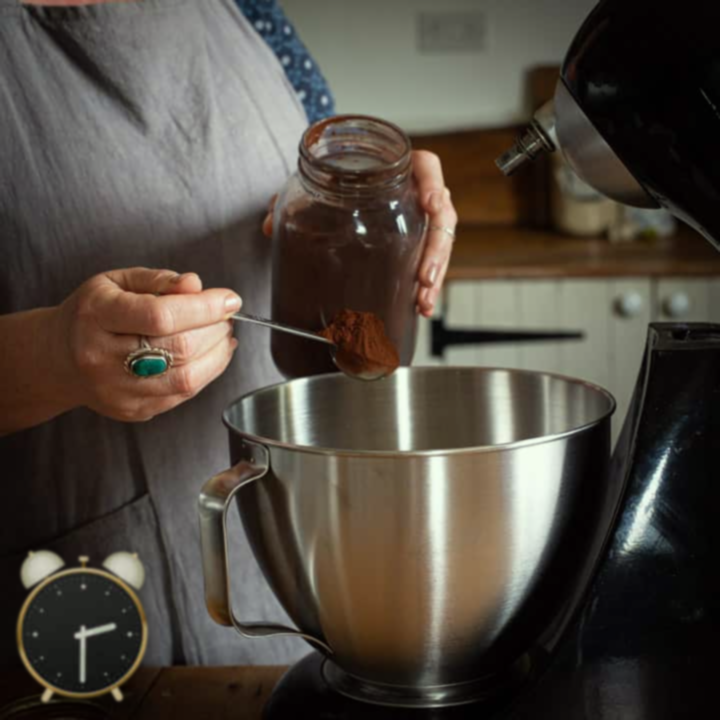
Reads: 2.30
